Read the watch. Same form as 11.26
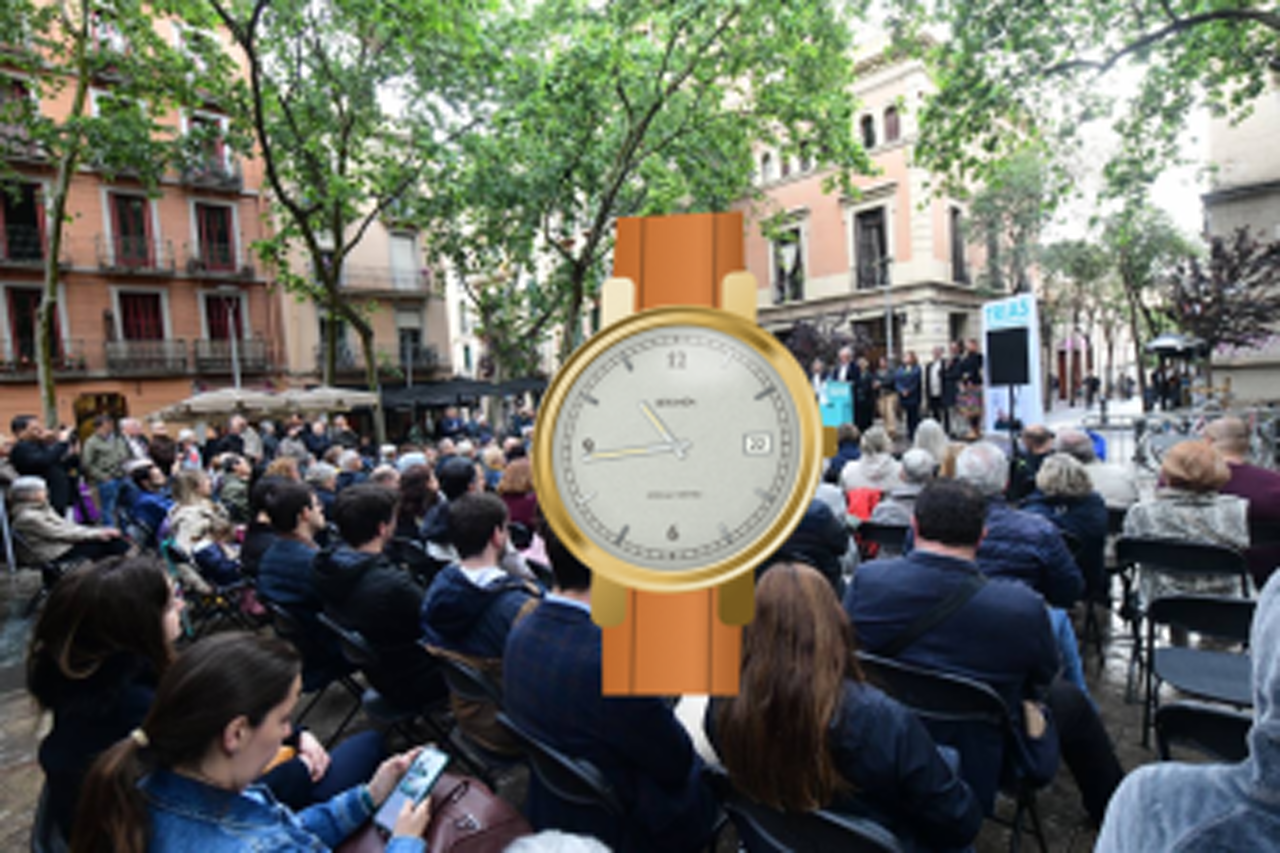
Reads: 10.44
